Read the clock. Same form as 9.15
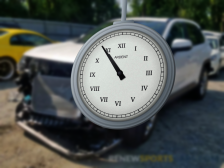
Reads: 10.54
